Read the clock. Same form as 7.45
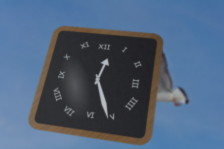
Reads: 12.26
